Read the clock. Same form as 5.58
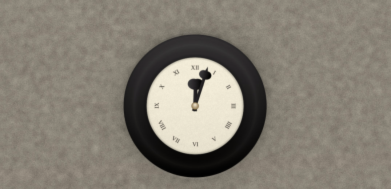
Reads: 12.03
